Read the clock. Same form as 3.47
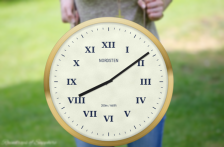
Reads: 8.09
